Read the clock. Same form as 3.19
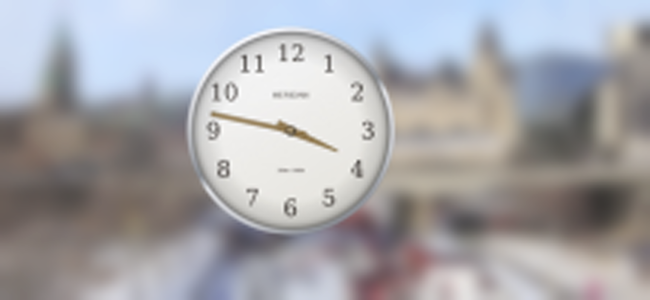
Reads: 3.47
